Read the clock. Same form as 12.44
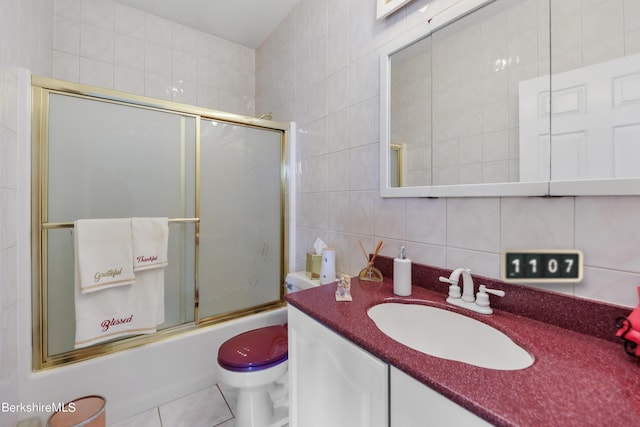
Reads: 11.07
